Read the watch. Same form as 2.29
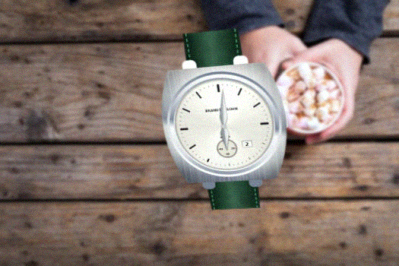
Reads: 6.01
